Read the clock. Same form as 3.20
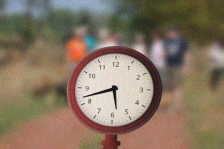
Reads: 5.42
